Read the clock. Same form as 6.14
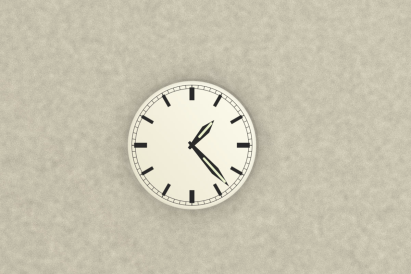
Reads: 1.23
